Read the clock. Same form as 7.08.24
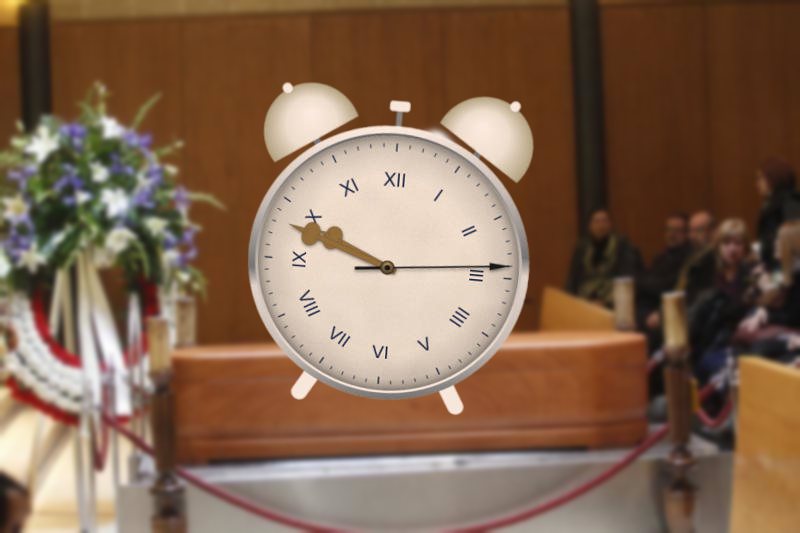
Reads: 9.48.14
